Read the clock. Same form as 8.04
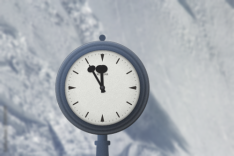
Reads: 11.55
